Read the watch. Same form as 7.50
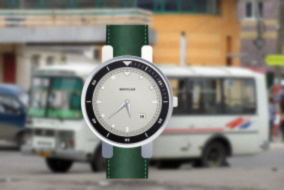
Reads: 5.38
